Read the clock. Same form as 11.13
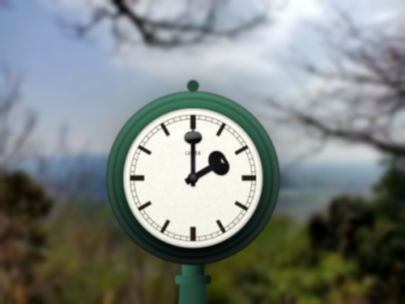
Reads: 2.00
